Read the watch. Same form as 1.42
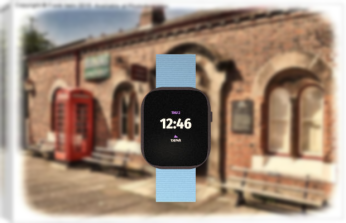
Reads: 12.46
